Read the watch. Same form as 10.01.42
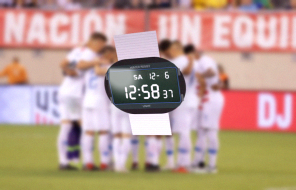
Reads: 12.58.37
